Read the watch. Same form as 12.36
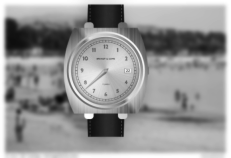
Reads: 7.38
